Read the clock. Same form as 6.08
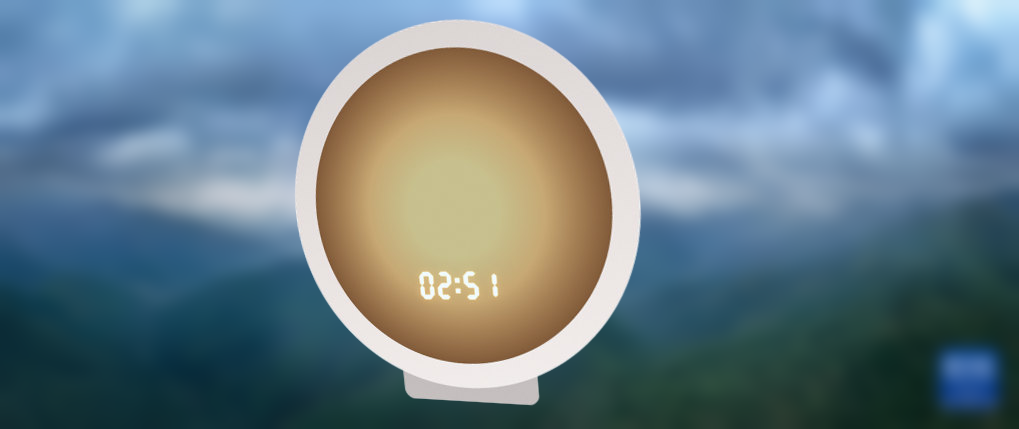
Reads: 2.51
